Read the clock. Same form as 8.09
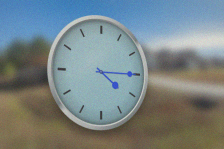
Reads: 4.15
